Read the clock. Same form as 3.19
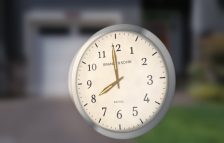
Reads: 7.59
